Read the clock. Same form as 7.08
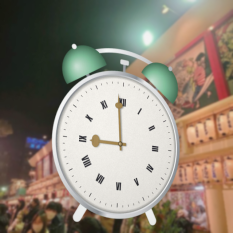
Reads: 8.59
